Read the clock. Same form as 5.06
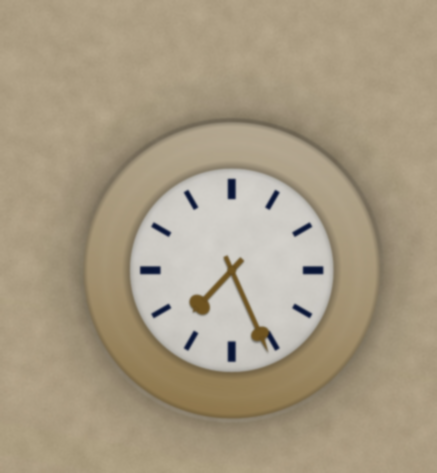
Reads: 7.26
